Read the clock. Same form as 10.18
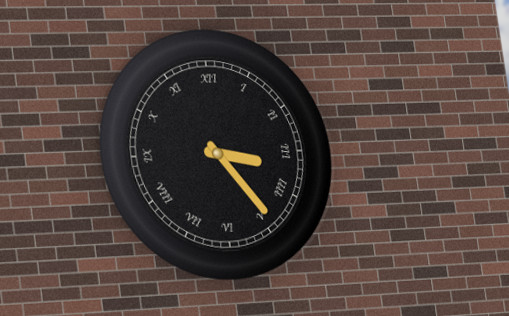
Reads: 3.24
